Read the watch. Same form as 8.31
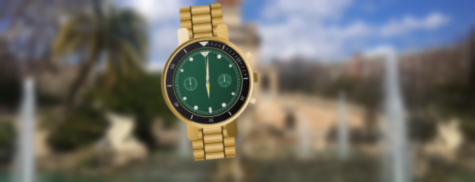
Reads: 6.01
